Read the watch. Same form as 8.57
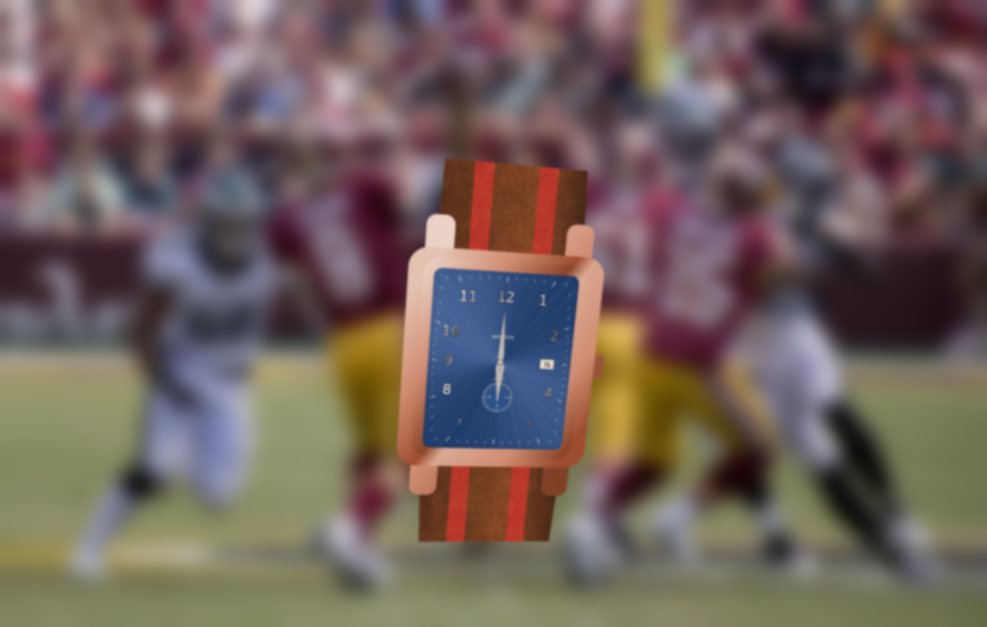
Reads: 6.00
